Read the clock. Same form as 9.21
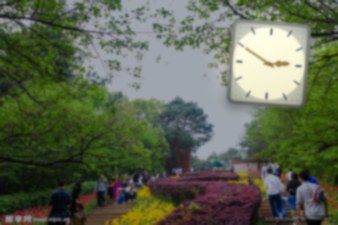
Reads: 2.50
